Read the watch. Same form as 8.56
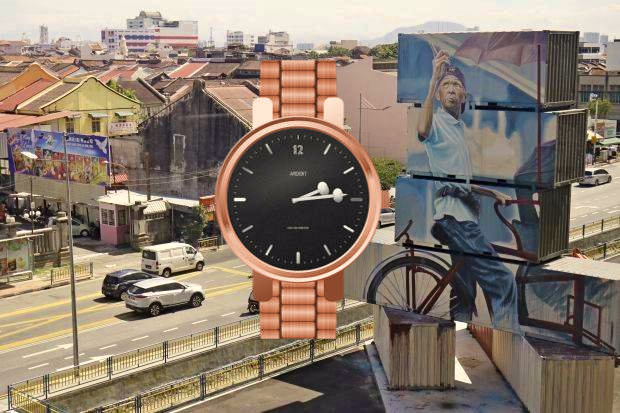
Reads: 2.14
